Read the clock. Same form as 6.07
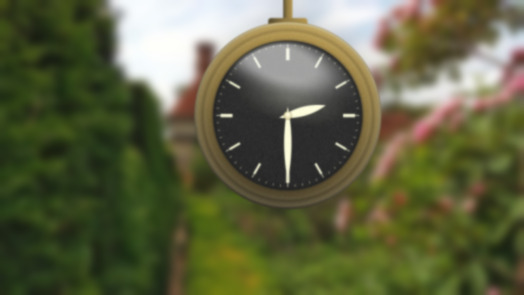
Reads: 2.30
